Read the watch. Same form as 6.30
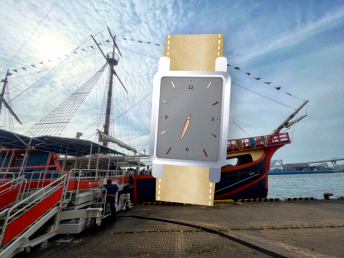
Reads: 6.33
